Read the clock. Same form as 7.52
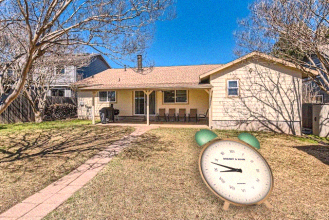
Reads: 8.48
